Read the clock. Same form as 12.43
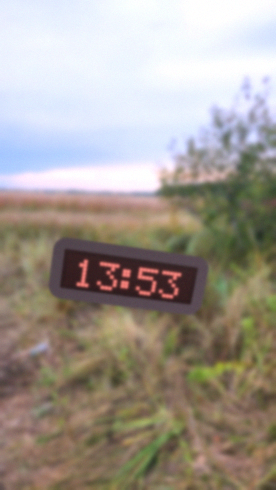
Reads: 13.53
